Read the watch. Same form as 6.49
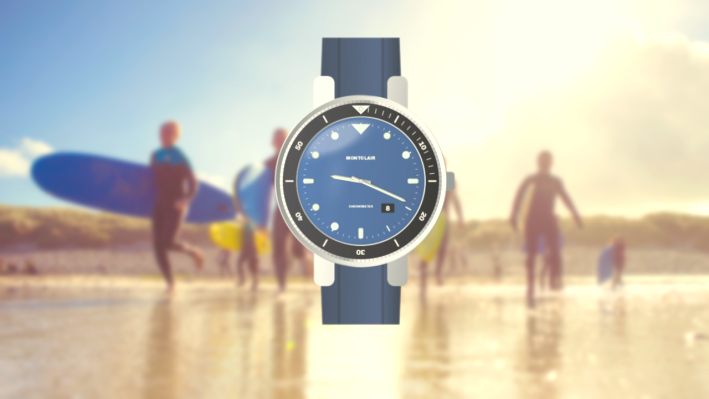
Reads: 9.19
